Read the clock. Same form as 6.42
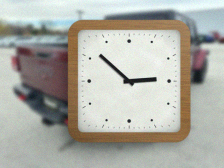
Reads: 2.52
